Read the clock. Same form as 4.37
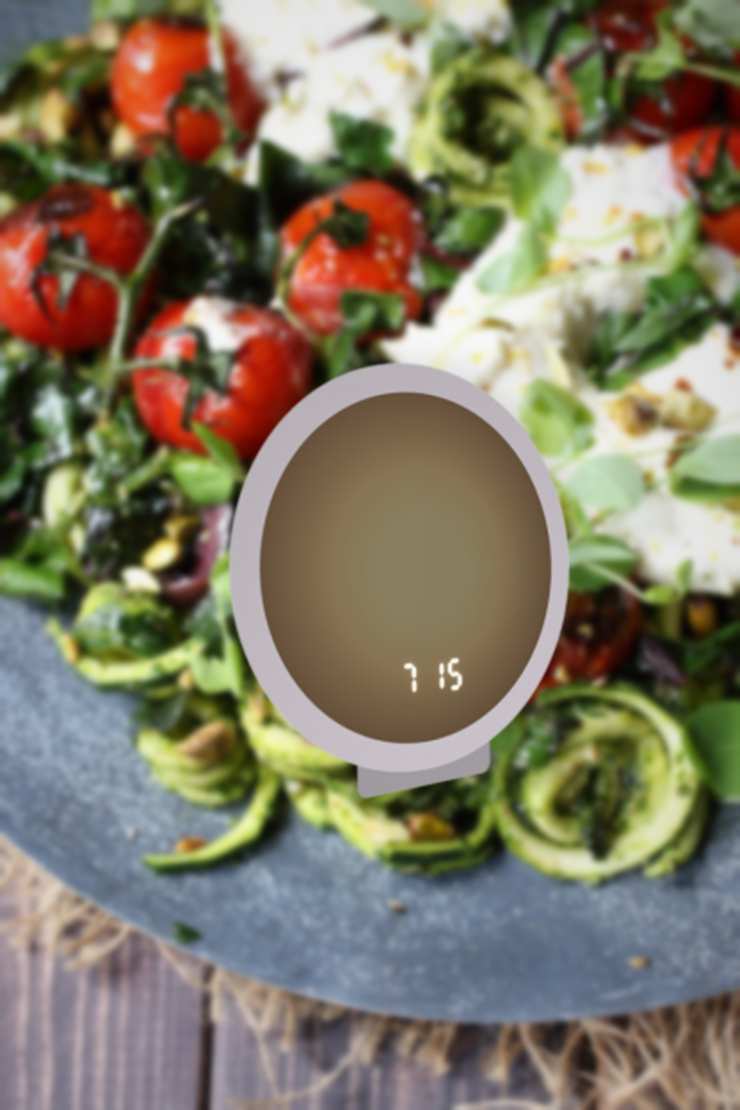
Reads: 7.15
